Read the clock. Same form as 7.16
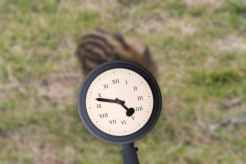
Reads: 4.48
